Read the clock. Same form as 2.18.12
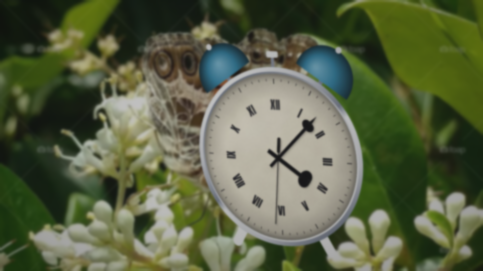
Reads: 4.07.31
